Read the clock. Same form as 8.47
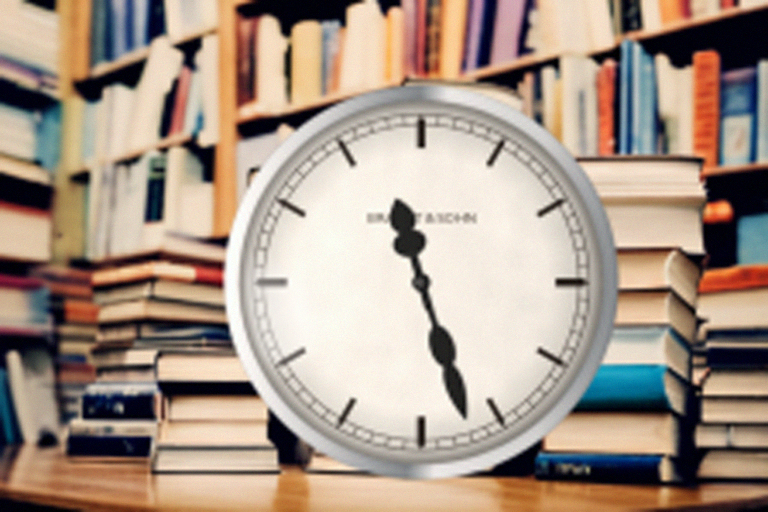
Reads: 11.27
